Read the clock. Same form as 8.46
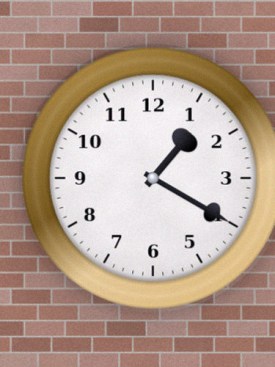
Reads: 1.20
